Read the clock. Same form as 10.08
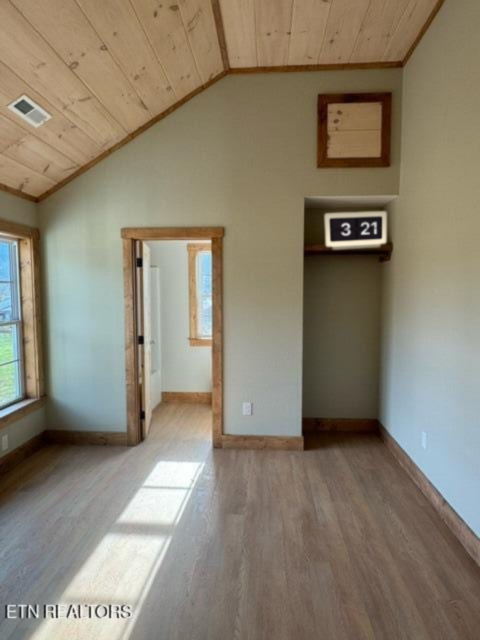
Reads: 3.21
